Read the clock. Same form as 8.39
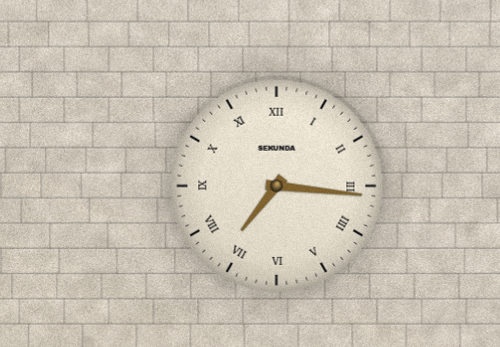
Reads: 7.16
